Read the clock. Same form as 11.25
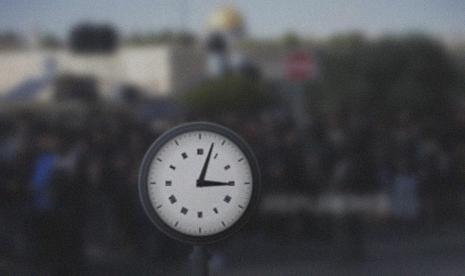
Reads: 3.03
